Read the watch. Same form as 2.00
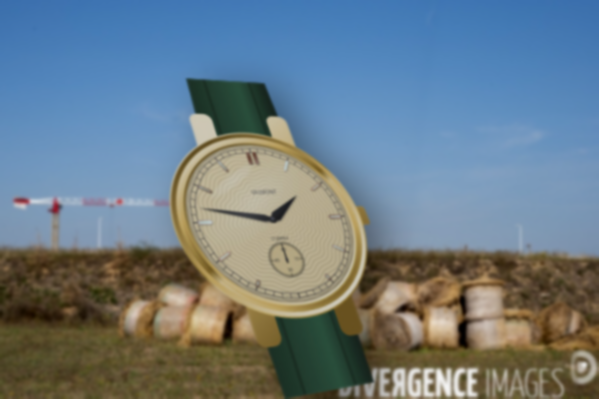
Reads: 1.47
